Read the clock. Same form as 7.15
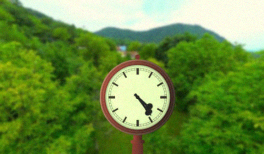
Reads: 4.24
